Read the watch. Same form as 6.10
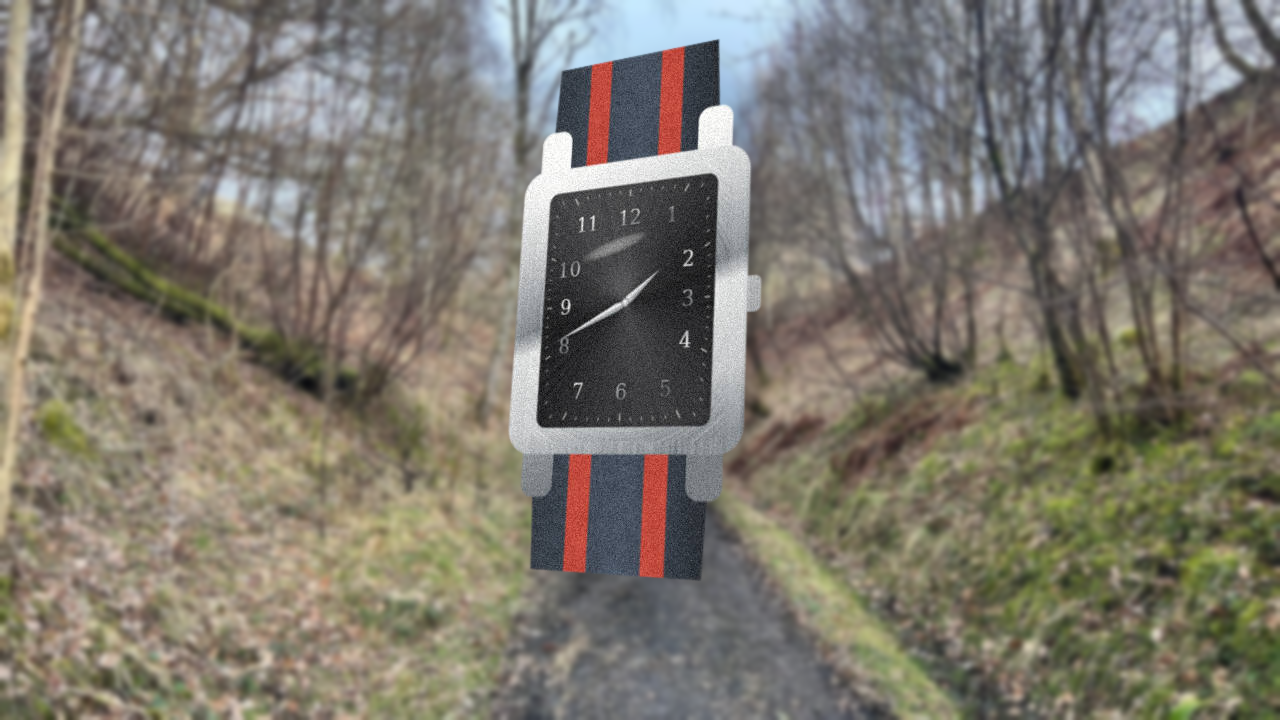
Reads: 1.41
